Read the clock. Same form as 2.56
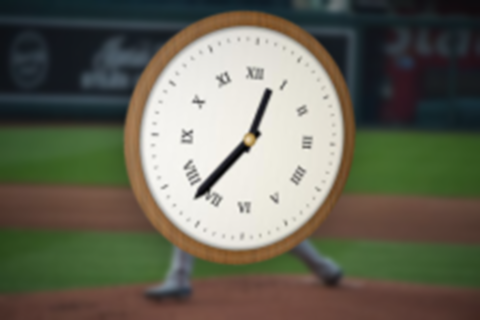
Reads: 12.37
